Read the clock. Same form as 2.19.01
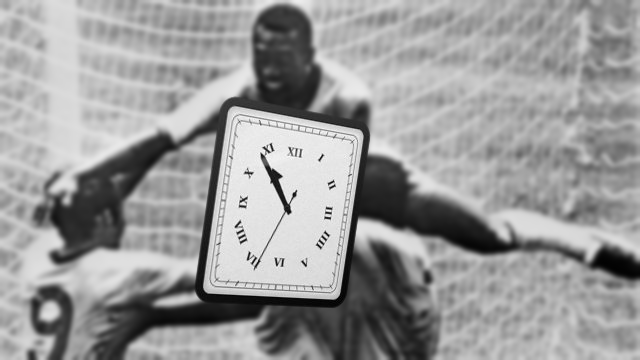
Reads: 10.53.34
